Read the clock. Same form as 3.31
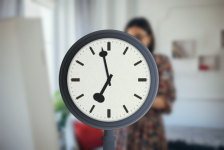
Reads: 6.58
